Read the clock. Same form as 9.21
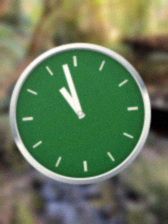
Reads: 10.58
